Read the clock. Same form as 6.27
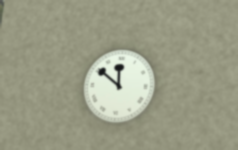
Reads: 11.51
